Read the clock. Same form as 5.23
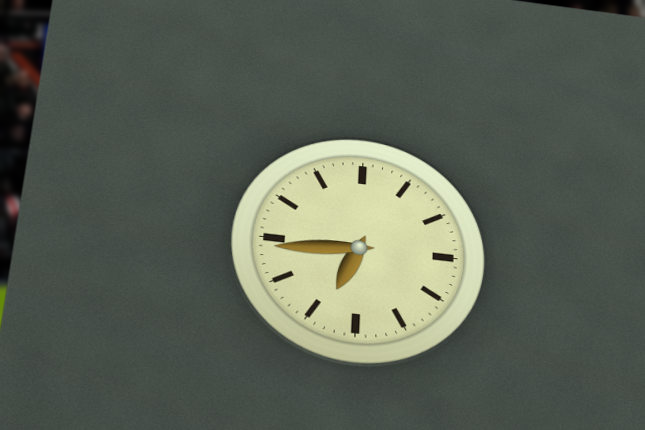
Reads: 6.44
